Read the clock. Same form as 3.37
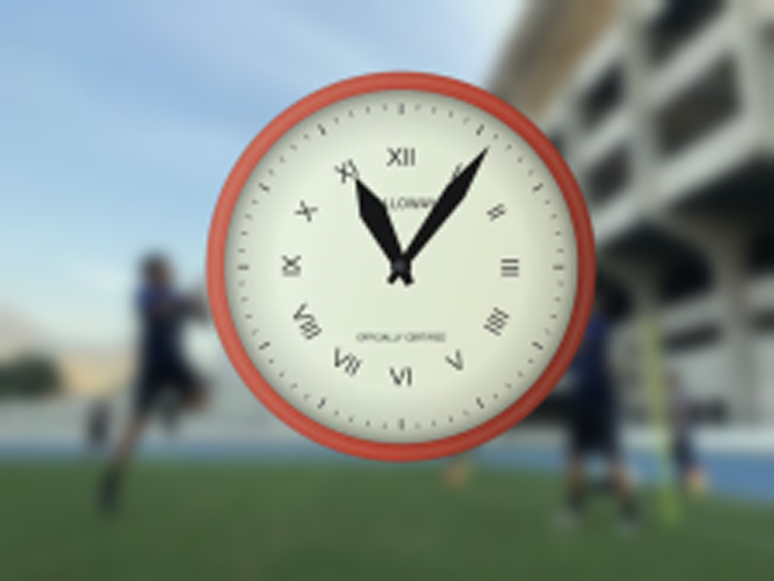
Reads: 11.06
